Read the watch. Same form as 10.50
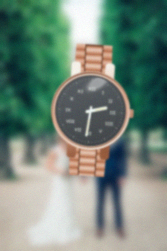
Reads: 2.31
